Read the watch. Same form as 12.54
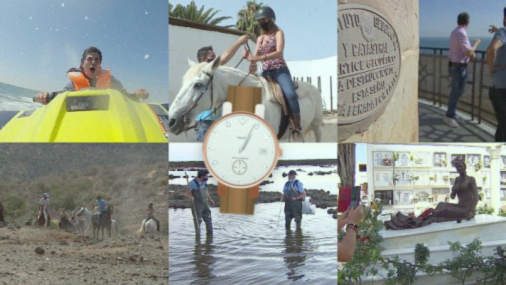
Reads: 1.04
